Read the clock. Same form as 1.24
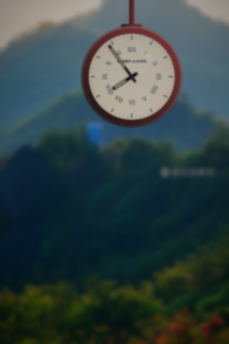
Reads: 7.54
